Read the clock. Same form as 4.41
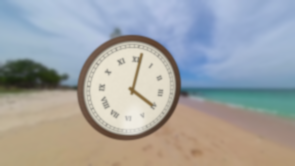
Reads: 4.01
